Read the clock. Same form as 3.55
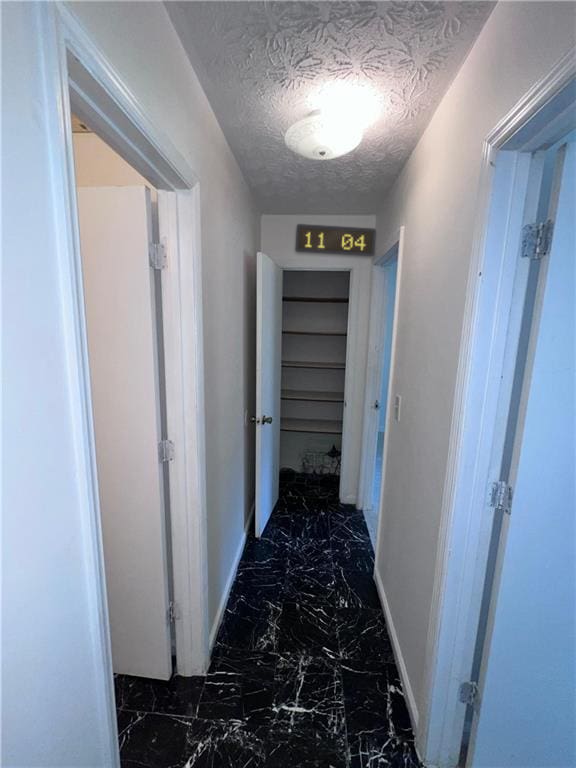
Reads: 11.04
